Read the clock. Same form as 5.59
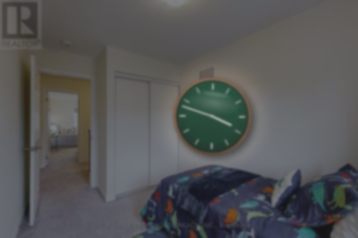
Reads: 3.48
